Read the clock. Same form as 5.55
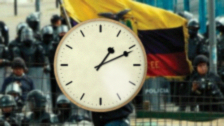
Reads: 1.11
